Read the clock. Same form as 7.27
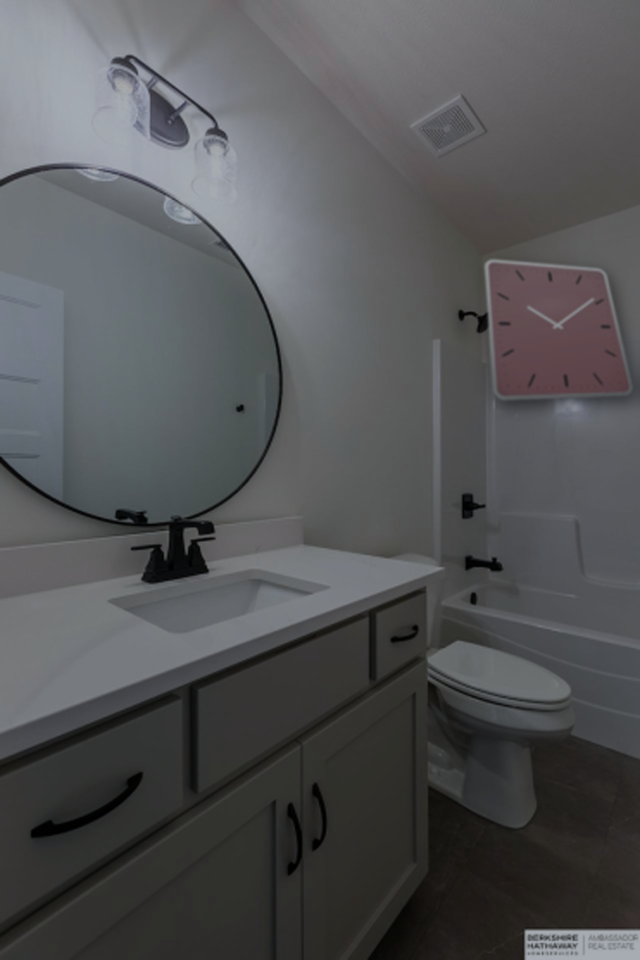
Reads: 10.09
